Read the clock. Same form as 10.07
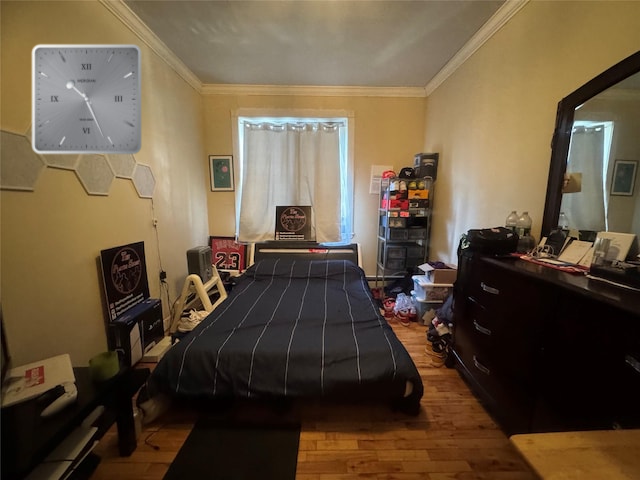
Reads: 10.26
